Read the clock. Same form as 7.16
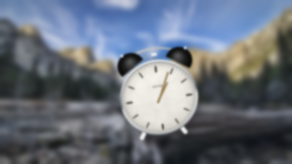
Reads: 1.04
